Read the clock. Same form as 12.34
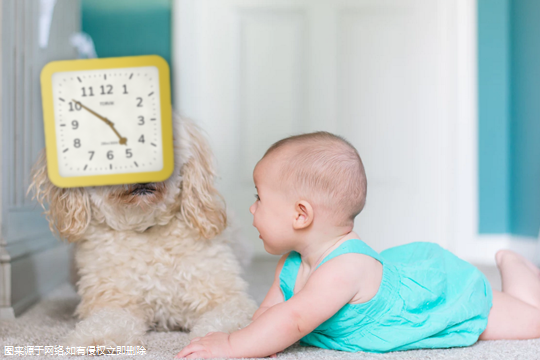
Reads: 4.51
